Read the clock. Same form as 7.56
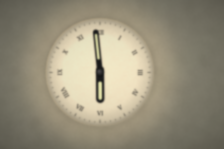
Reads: 5.59
